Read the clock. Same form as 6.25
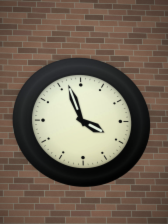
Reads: 3.57
